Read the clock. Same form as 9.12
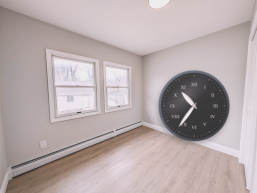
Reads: 10.36
